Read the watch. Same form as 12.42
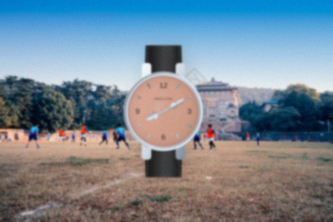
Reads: 8.10
